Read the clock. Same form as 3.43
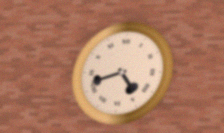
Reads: 4.42
